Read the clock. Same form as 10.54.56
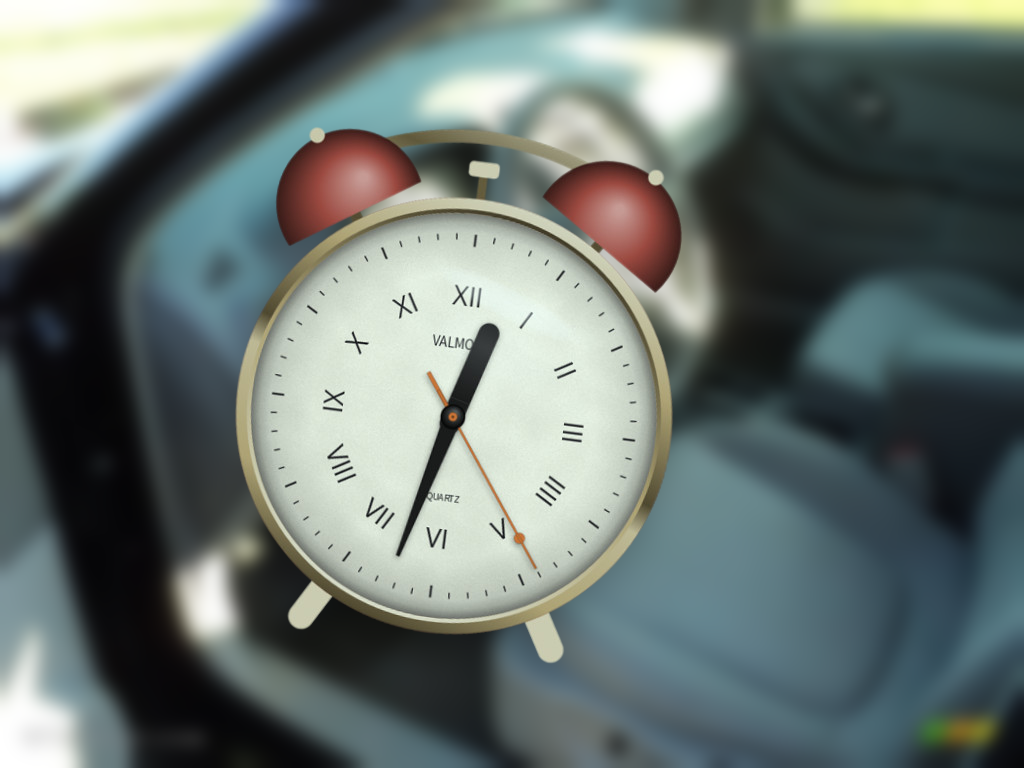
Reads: 12.32.24
